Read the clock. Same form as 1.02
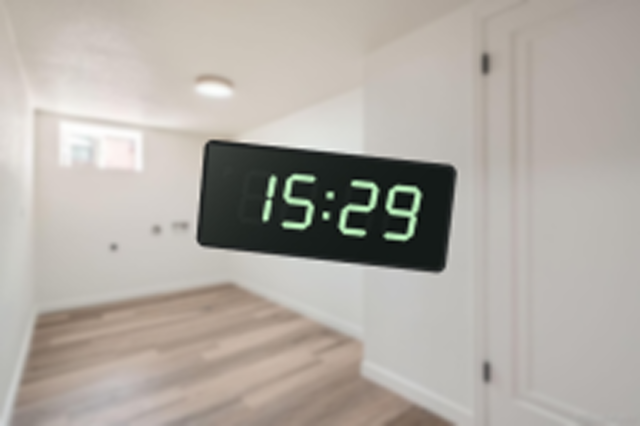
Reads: 15.29
